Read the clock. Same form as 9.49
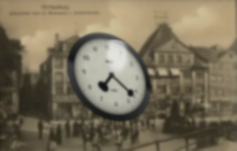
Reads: 7.22
